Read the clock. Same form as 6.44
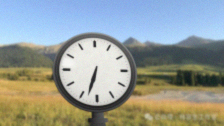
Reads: 6.33
